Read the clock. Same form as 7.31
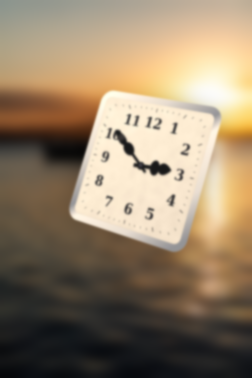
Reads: 2.51
